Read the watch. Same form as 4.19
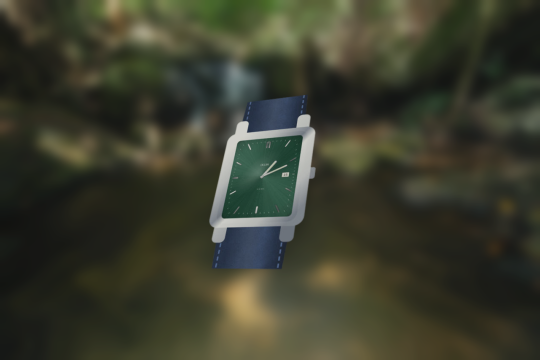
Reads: 1.11
